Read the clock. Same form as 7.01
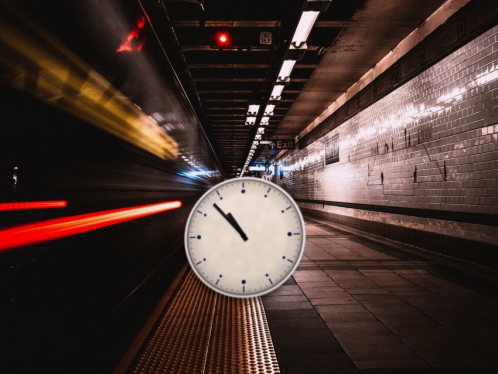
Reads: 10.53
